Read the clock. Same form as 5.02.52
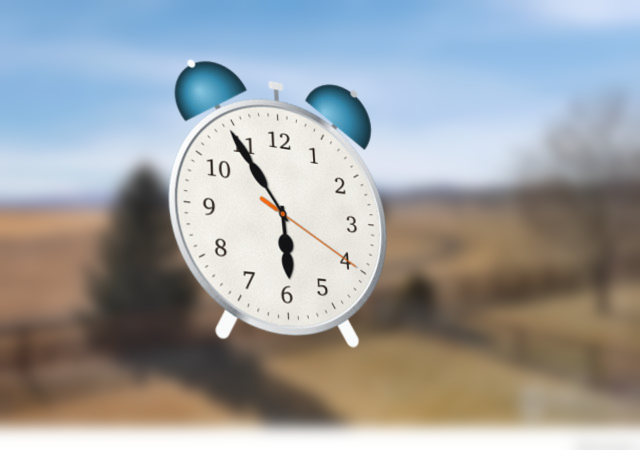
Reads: 5.54.20
